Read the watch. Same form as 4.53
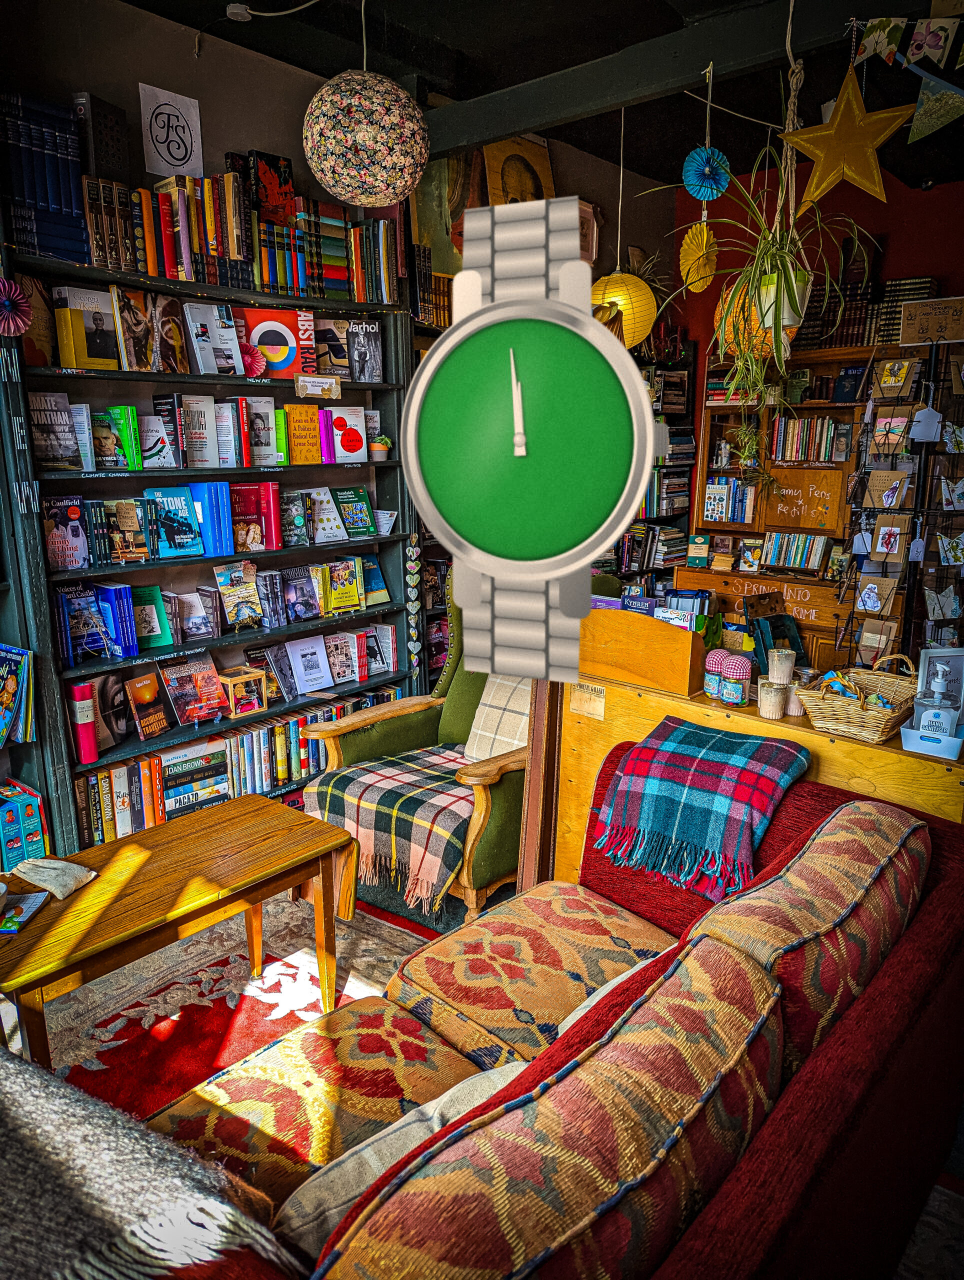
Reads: 11.59
